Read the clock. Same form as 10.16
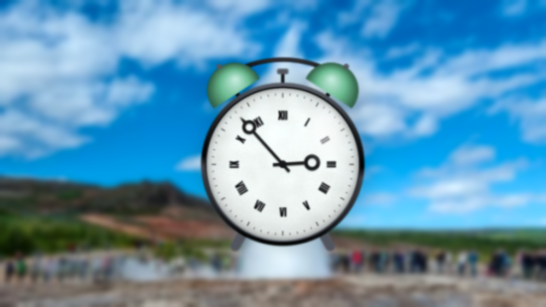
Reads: 2.53
